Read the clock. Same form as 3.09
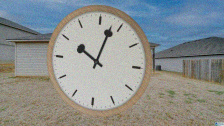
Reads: 10.03
